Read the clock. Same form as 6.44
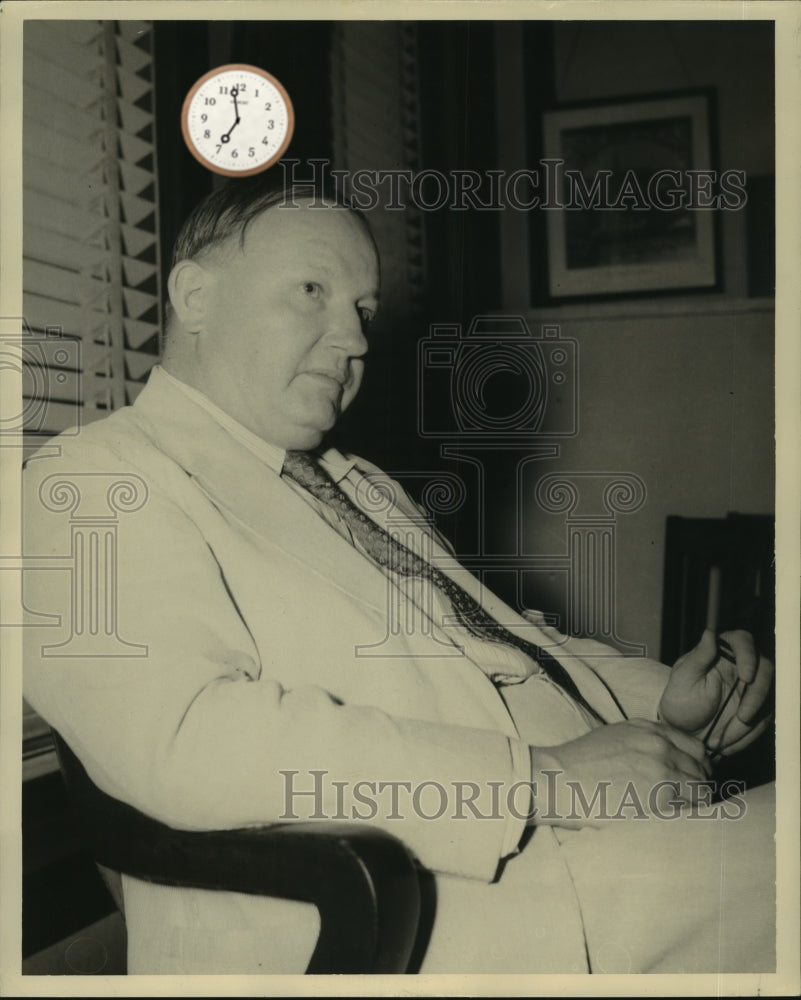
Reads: 6.58
